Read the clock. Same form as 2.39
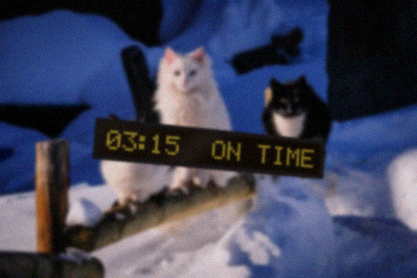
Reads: 3.15
